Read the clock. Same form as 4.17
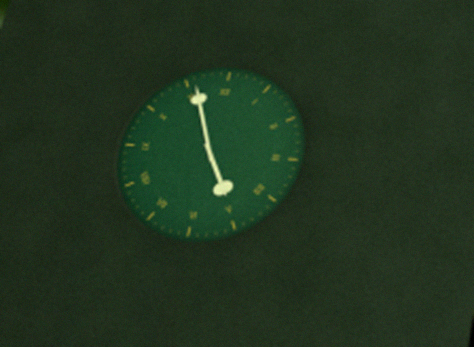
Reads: 4.56
